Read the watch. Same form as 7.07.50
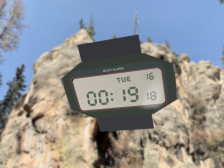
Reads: 0.19.18
